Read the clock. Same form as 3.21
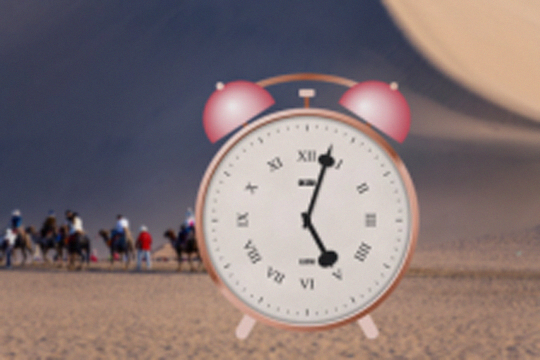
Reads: 5.03
